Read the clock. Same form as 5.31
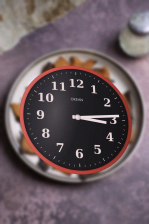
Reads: 3.14
